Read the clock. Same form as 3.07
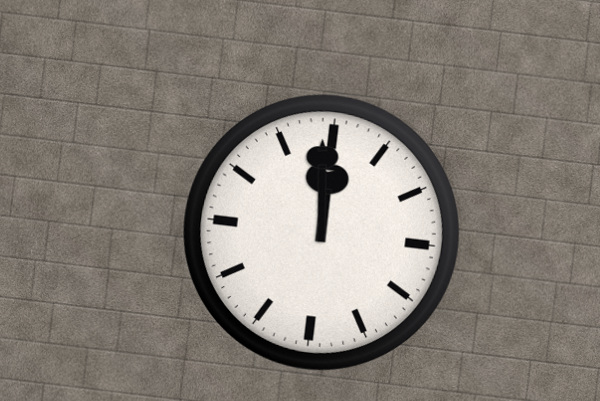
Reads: 11.59
